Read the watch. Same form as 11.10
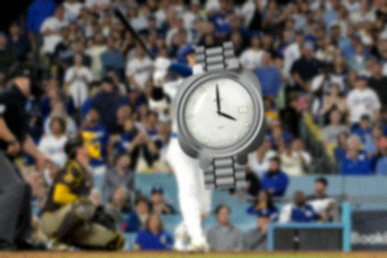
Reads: 4.00
